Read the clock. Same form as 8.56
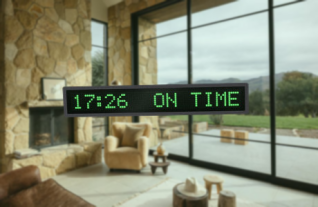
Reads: 17.26
